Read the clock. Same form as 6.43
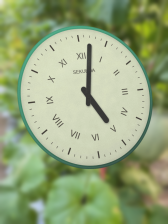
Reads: 5.02
